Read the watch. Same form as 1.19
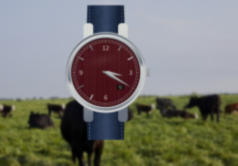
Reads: 3.20
